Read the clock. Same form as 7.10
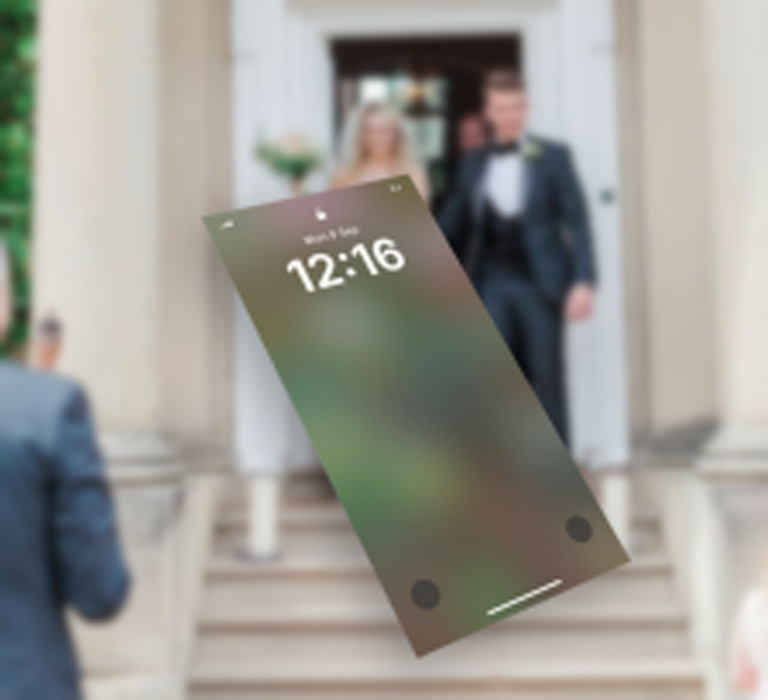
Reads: 12.16
